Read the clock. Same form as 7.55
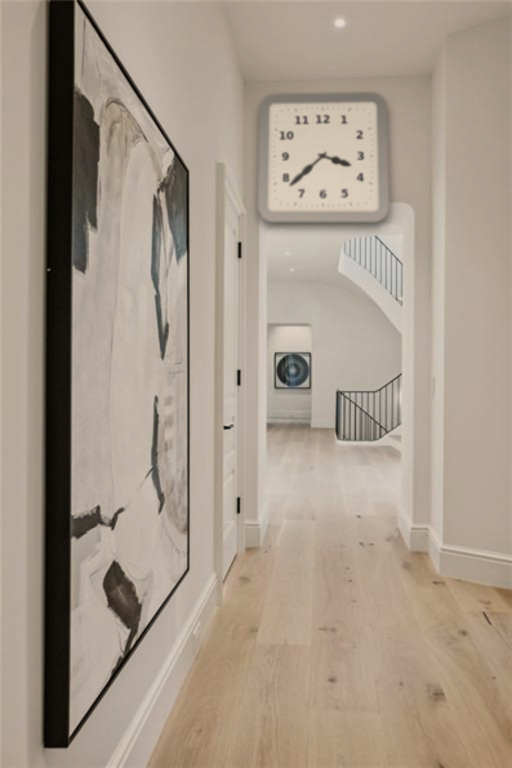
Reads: 3.38
